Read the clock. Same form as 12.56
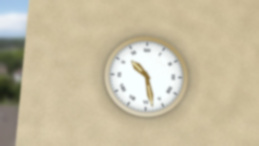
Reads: 10.28
